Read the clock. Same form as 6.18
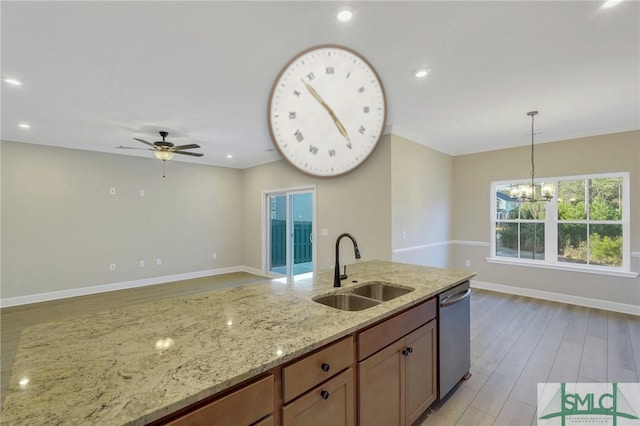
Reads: 4.53
